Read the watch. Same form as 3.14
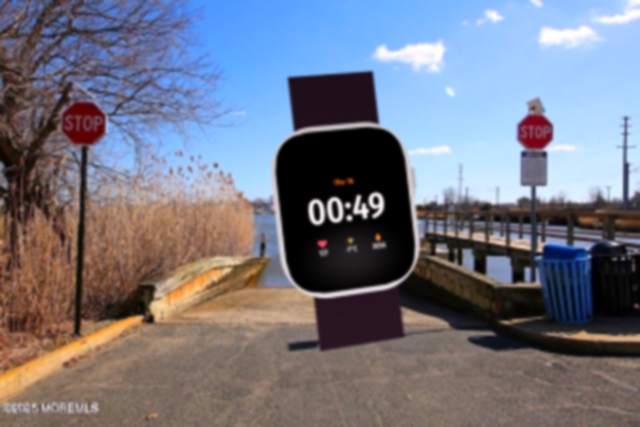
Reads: 0.49
